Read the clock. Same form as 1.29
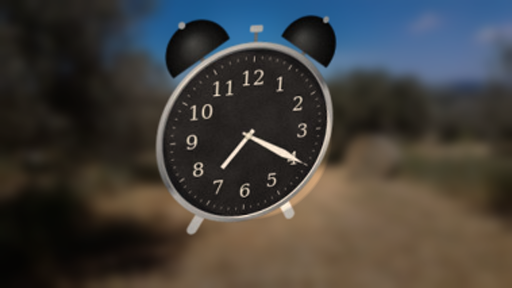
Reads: 7.20
